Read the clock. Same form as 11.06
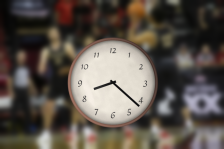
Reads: 8.22
